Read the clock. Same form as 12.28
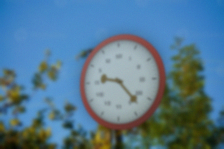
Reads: 9.23
